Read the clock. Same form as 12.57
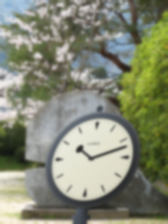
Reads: 10.12
